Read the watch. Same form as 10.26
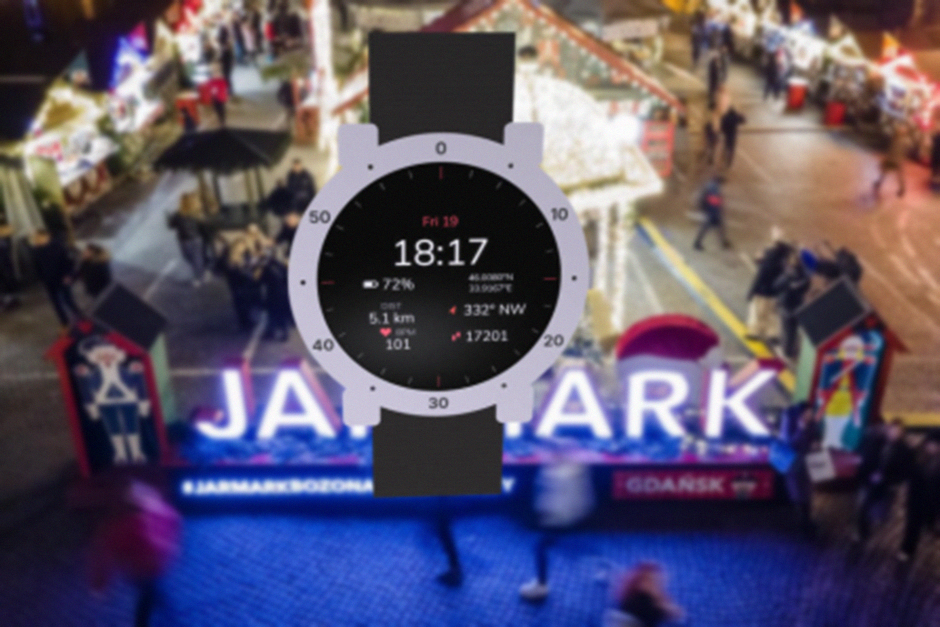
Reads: 18.17
